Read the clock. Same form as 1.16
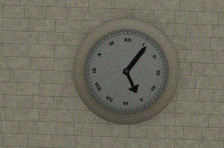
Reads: 5.06
